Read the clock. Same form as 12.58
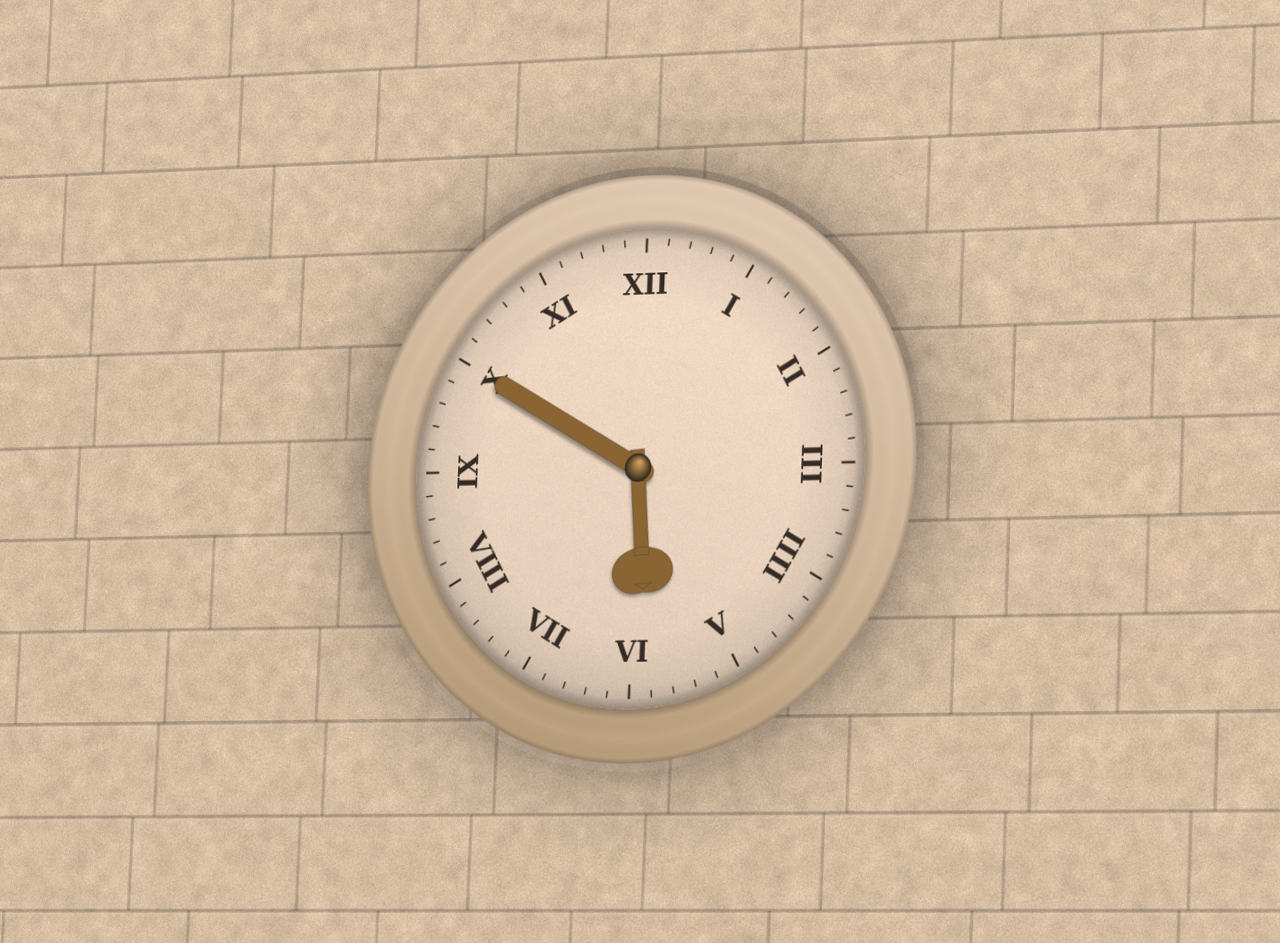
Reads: 5.50
